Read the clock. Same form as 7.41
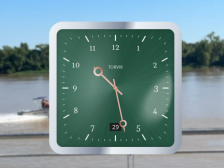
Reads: 10.28
